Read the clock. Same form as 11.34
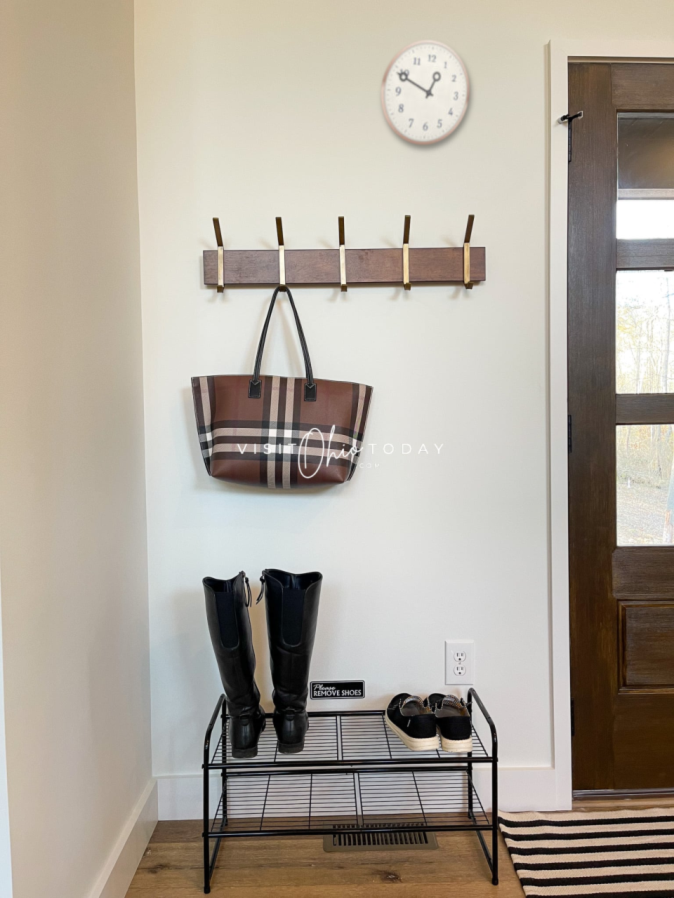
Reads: 12.49
